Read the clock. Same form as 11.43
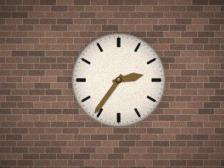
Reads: 2.36
